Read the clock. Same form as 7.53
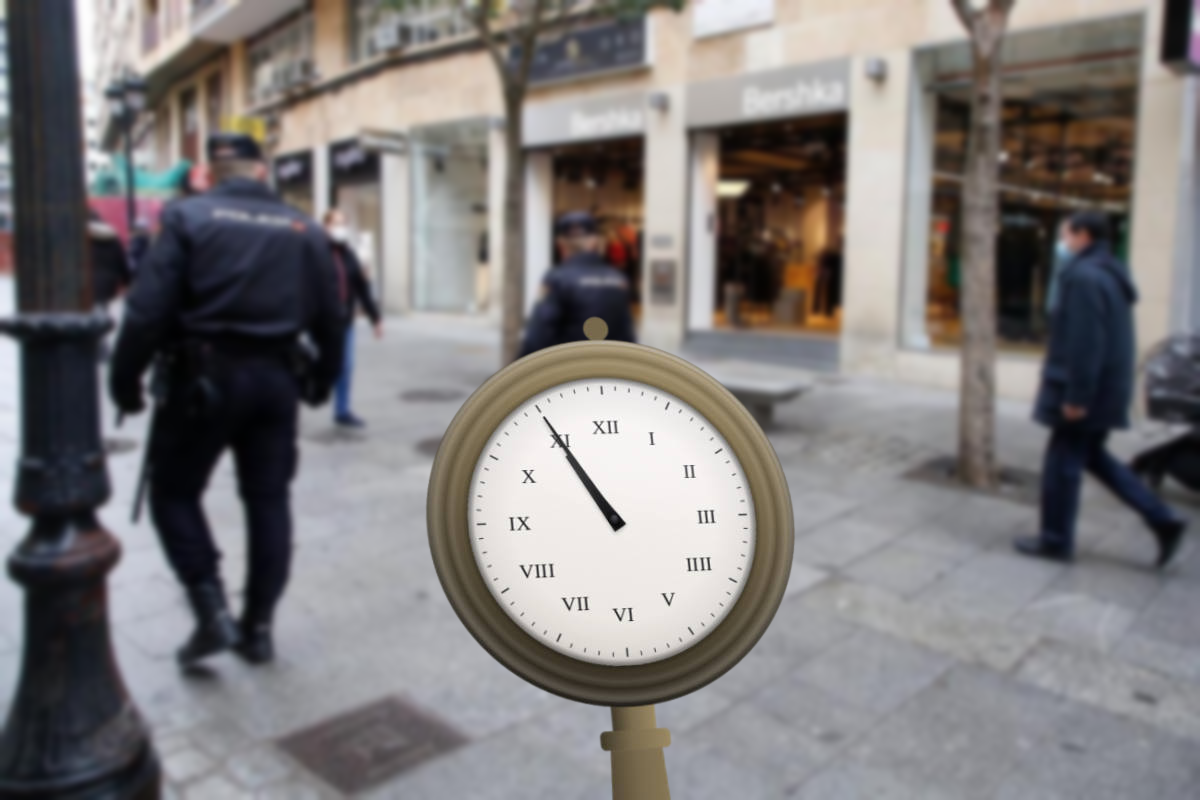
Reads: 10.55
